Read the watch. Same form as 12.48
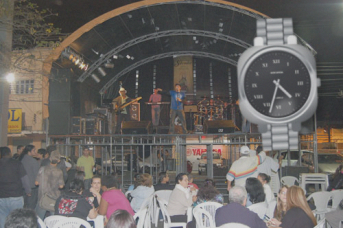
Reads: 4.33
